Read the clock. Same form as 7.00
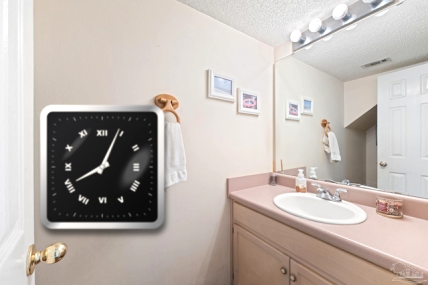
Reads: 8.04
